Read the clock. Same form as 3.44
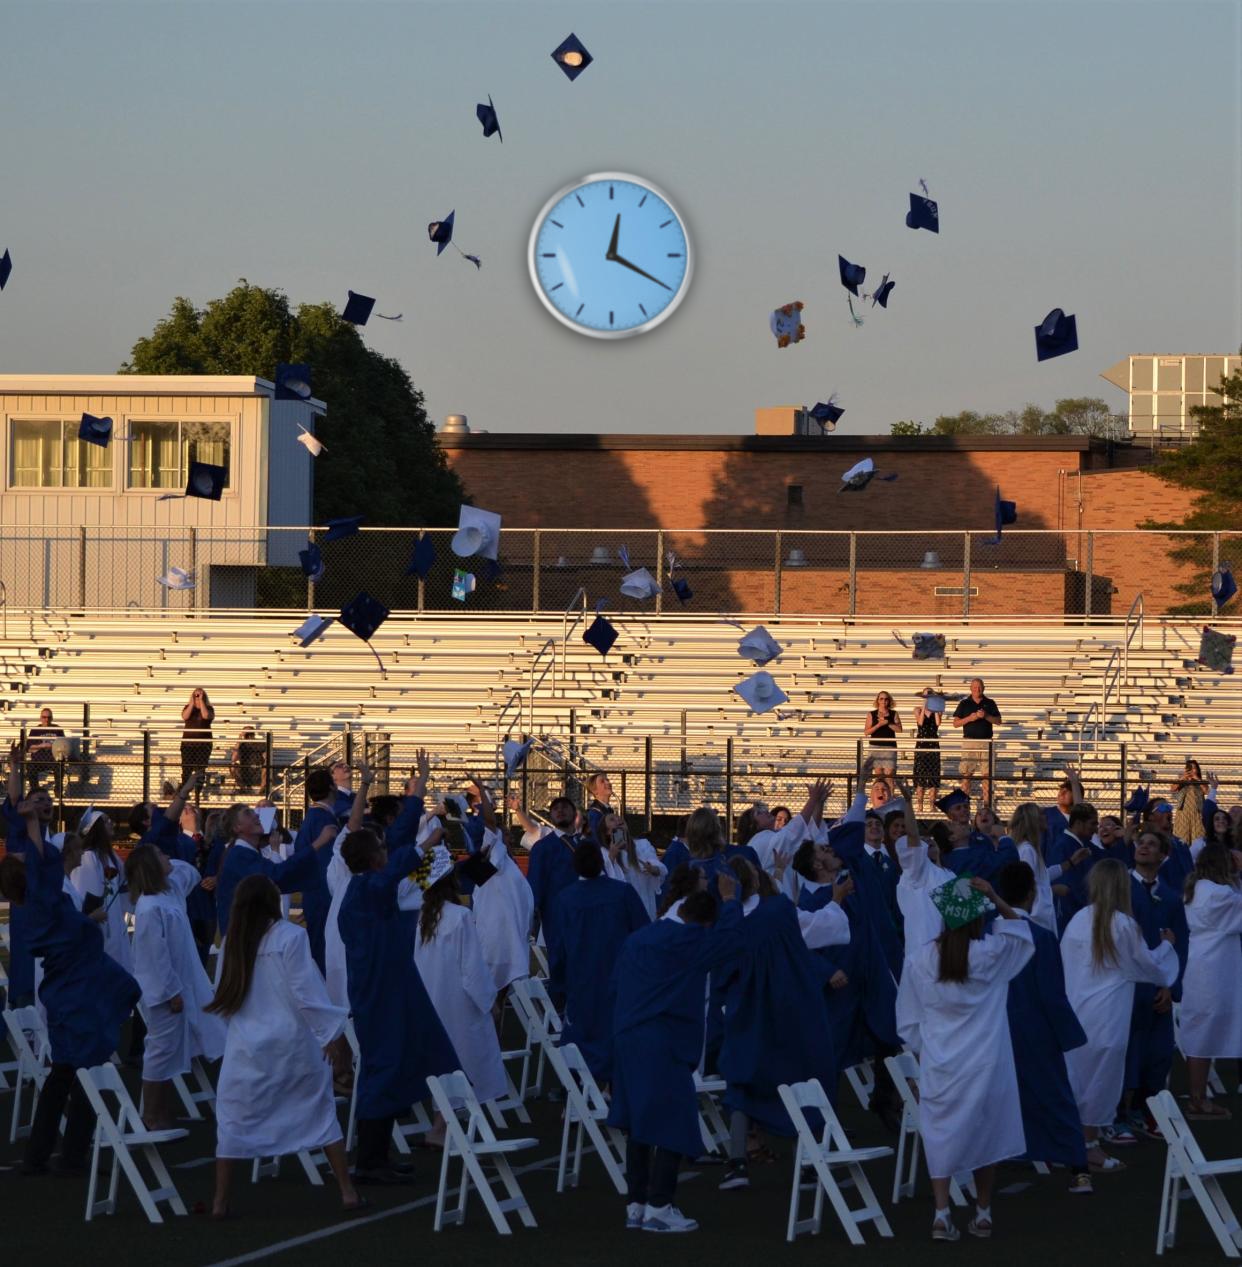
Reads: 12.20
